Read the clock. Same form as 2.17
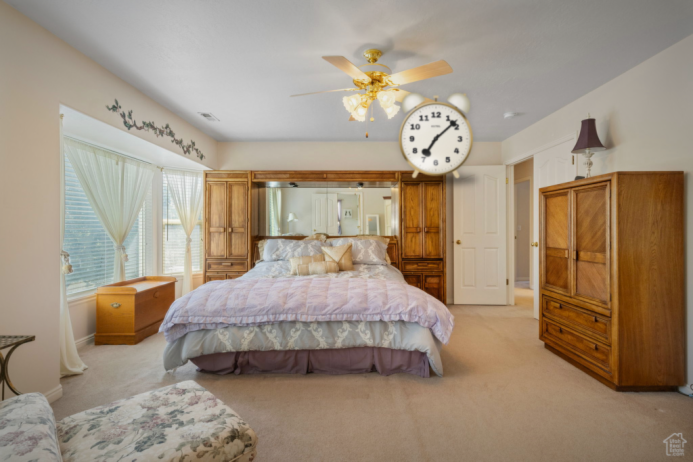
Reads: 7.08
